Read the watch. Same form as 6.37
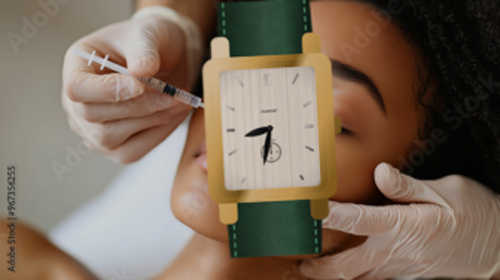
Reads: 8.32
